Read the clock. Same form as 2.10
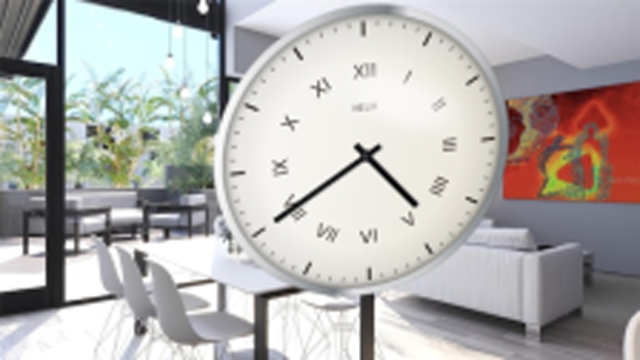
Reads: 4.40
